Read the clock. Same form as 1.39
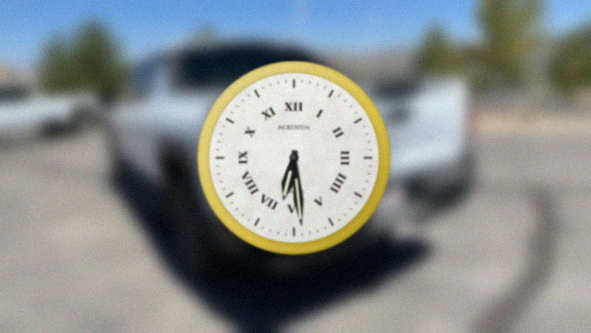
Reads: 6.29
